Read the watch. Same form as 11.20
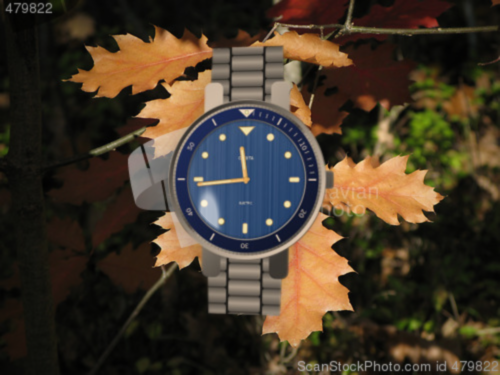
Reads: 11.44
